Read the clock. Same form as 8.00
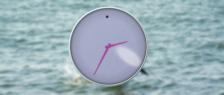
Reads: 2.35
